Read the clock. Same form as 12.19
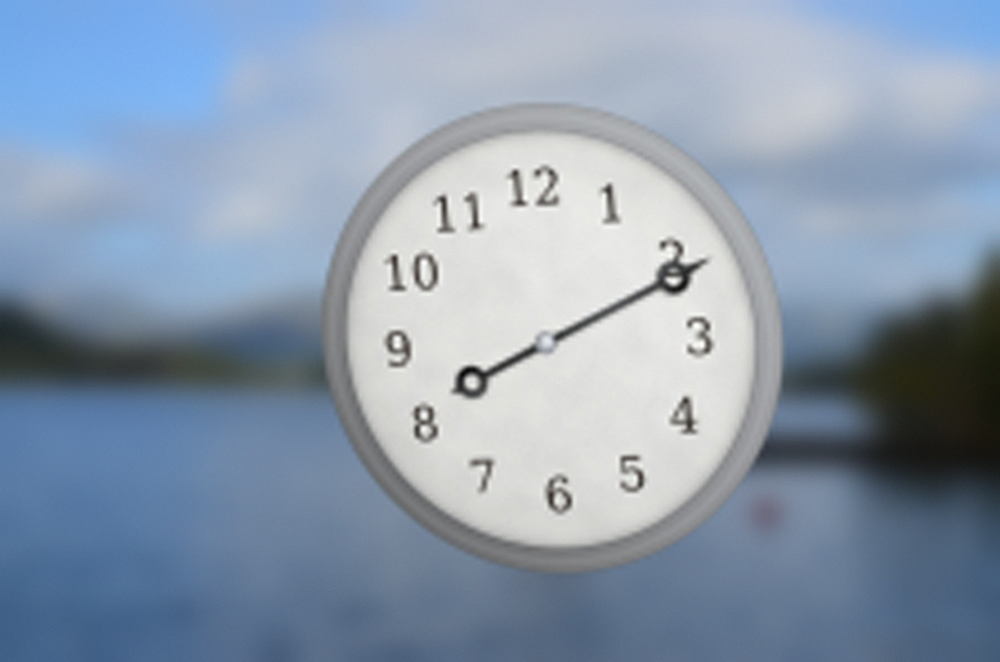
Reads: 8.11
